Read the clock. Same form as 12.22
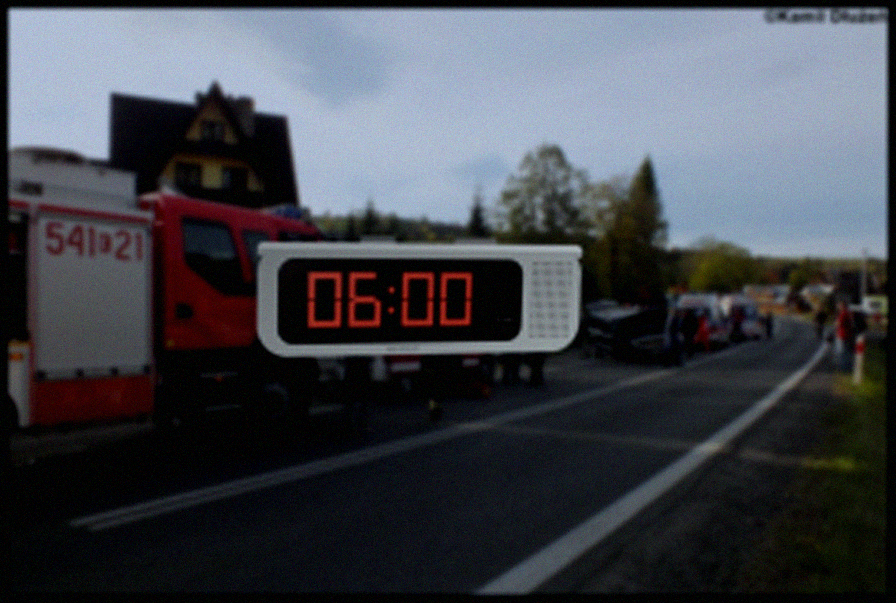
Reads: 6.00
